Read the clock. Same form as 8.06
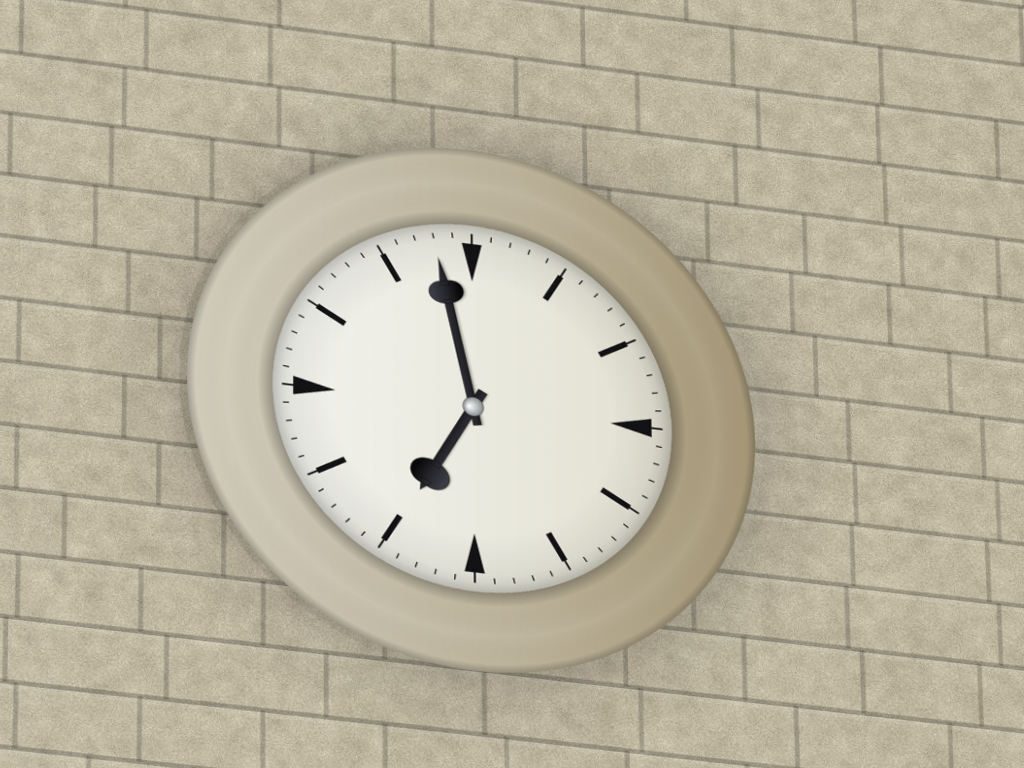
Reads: 6.58
